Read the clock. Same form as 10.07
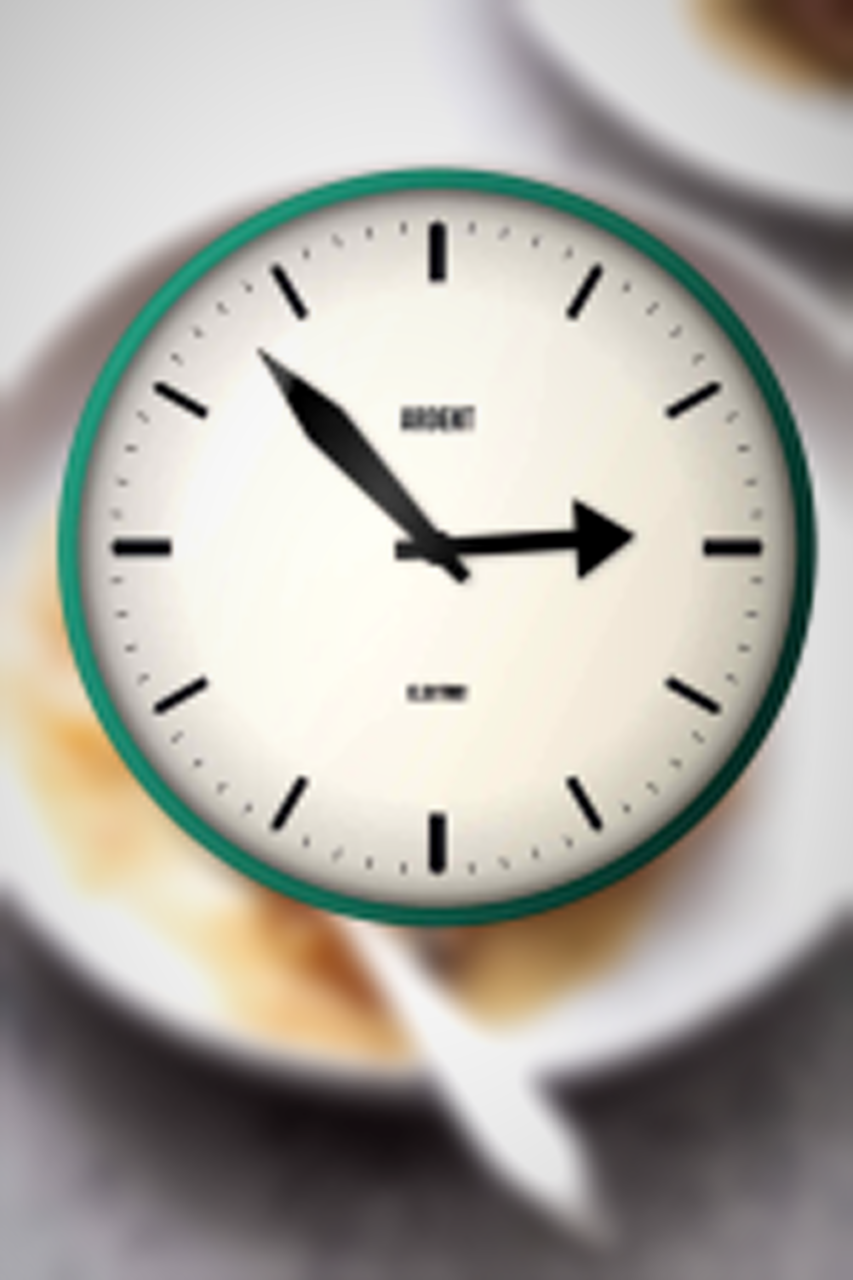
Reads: 2.53
